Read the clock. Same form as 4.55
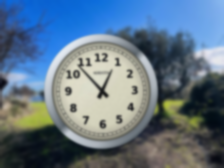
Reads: 12.53
